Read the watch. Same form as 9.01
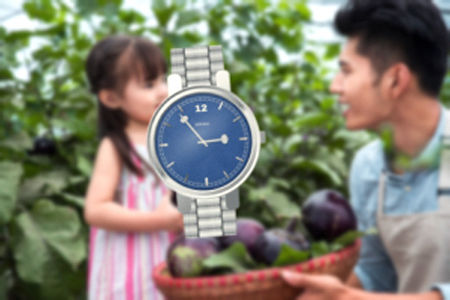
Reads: 2.54
